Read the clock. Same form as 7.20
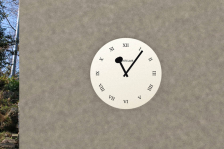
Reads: 11.06
